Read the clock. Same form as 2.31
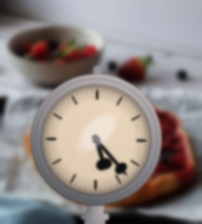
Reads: 5.23
